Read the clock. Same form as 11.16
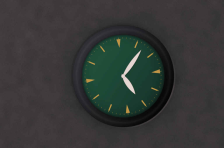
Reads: 5.07
